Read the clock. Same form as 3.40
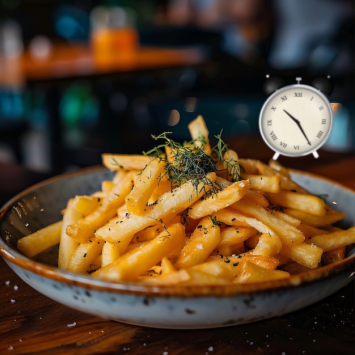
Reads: 10.25
